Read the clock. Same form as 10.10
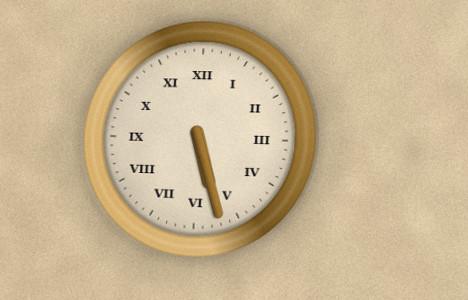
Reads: 5.27
